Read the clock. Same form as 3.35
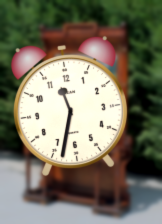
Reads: 11.33
